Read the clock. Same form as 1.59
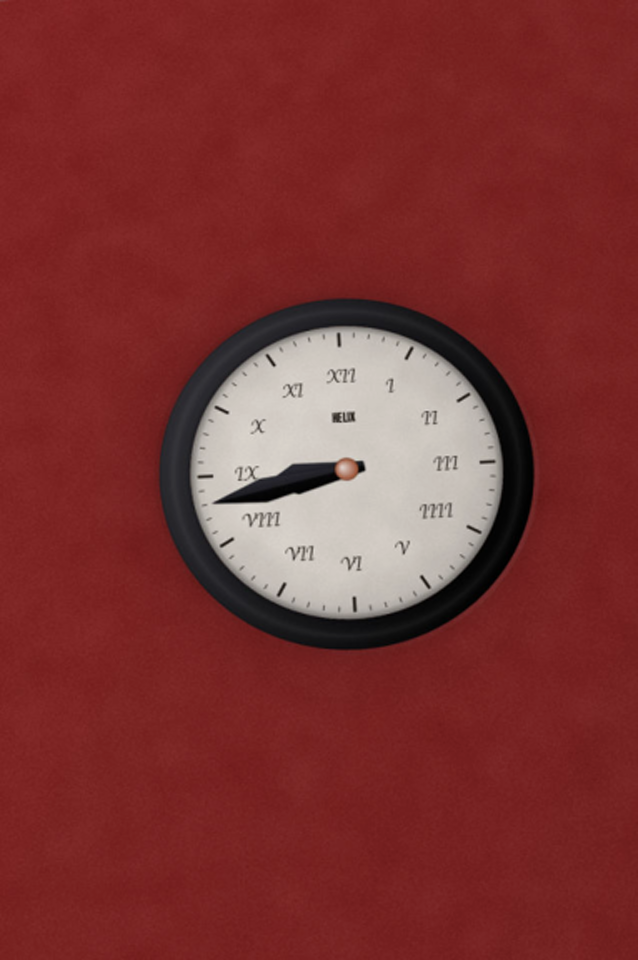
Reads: 8.43
